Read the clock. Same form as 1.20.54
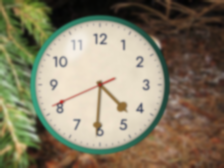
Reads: 4.30.41
